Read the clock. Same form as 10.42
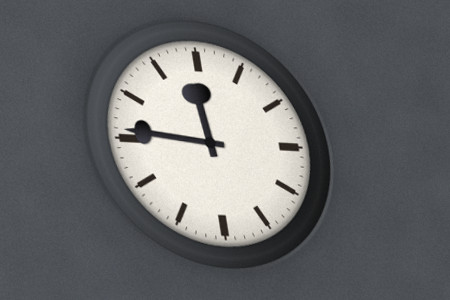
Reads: 11.46
